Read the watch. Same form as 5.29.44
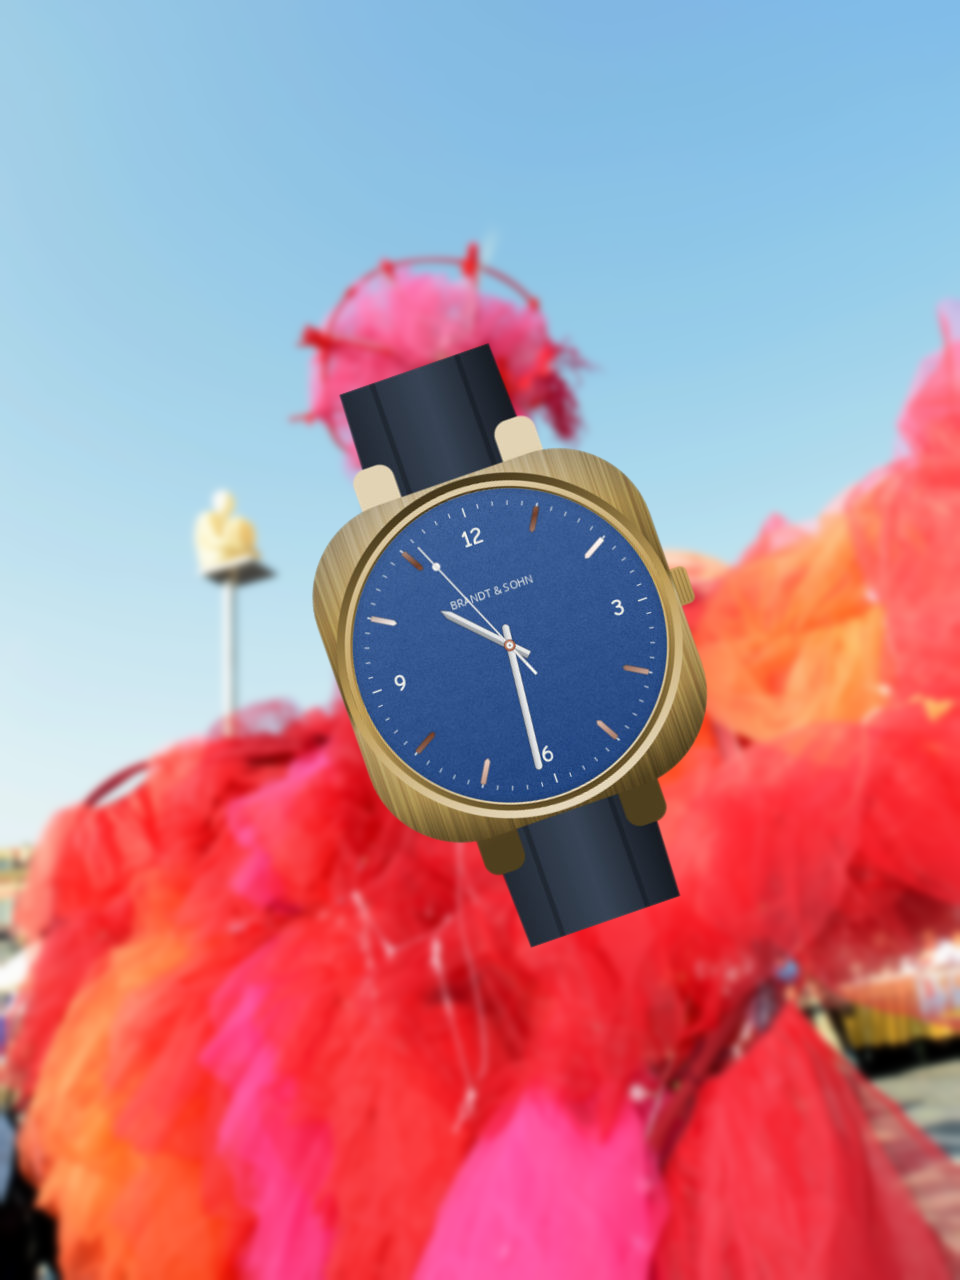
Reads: 10.30.56
